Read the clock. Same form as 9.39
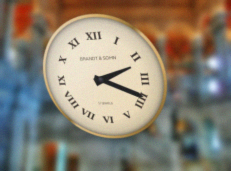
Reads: 2.19
